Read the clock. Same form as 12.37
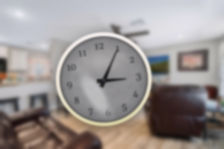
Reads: 3.05
